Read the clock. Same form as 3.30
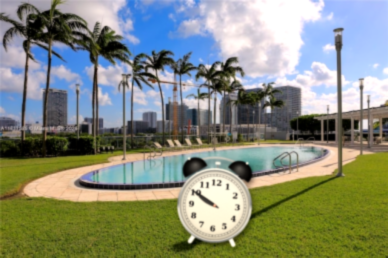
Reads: 9.50
